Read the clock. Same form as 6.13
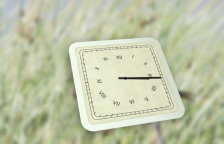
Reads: 3.16
